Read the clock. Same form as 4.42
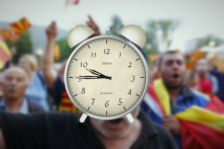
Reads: 9.45
